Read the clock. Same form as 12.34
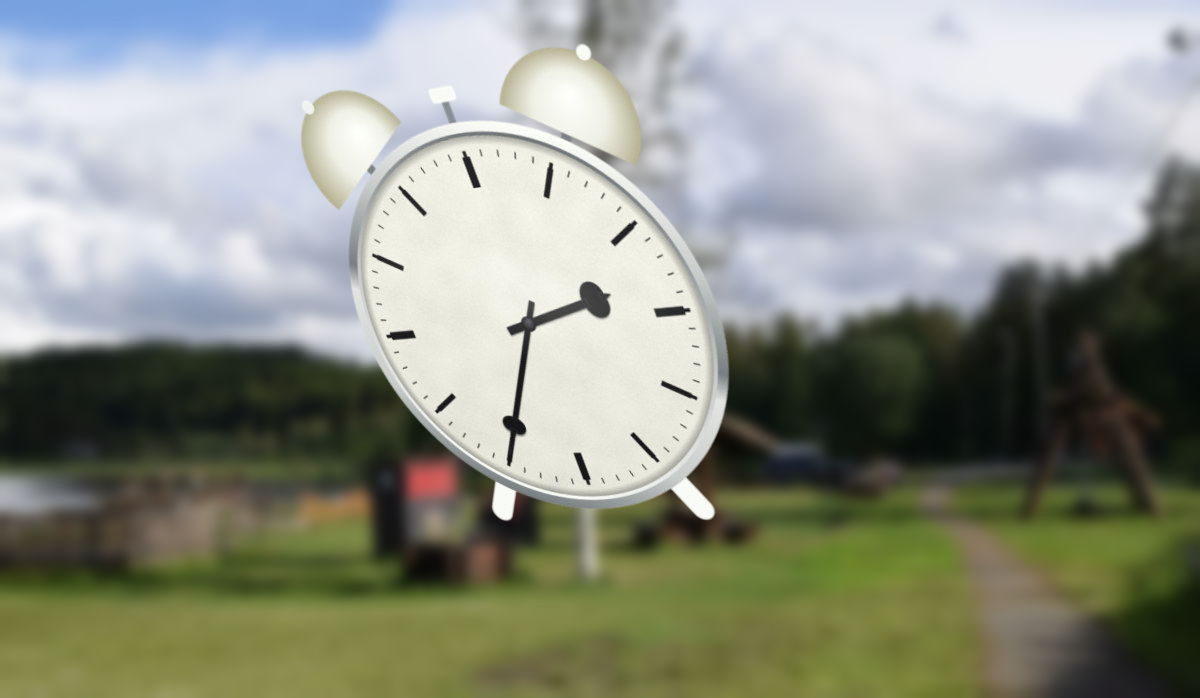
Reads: 2.35
